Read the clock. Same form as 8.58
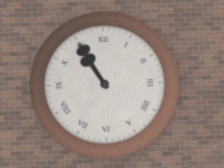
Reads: 10.55
